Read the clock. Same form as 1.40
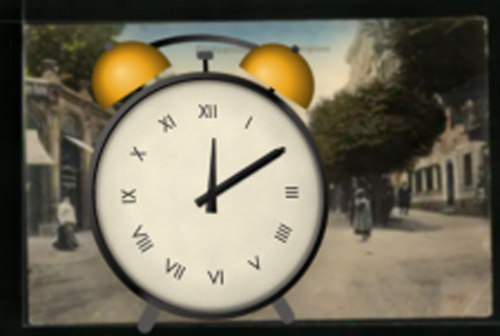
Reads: 12.10
